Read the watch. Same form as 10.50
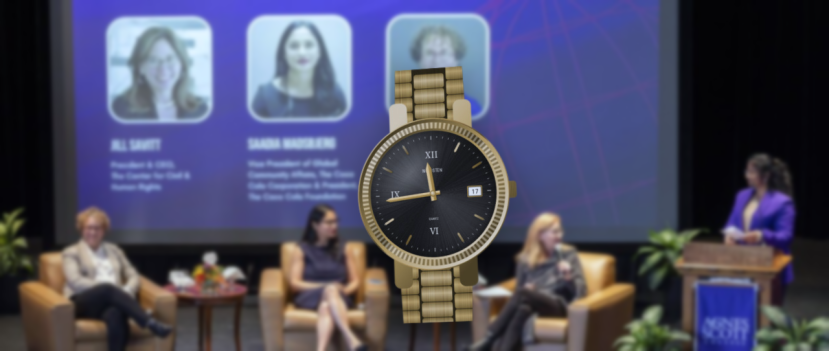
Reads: 11.44
